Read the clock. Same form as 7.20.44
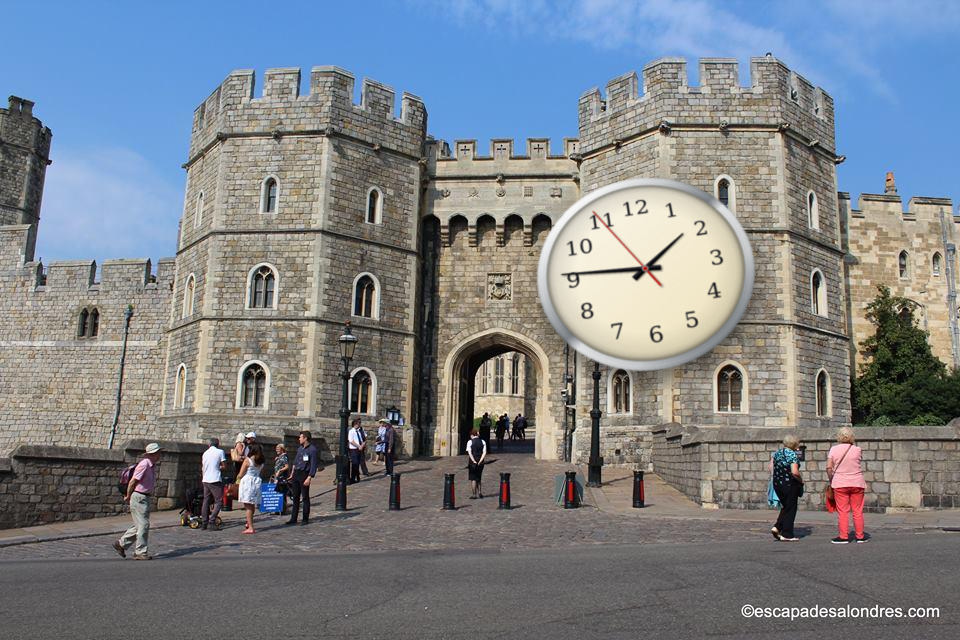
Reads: 1.45.55
